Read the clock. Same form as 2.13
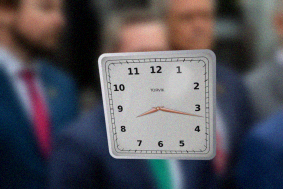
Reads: 8.17
